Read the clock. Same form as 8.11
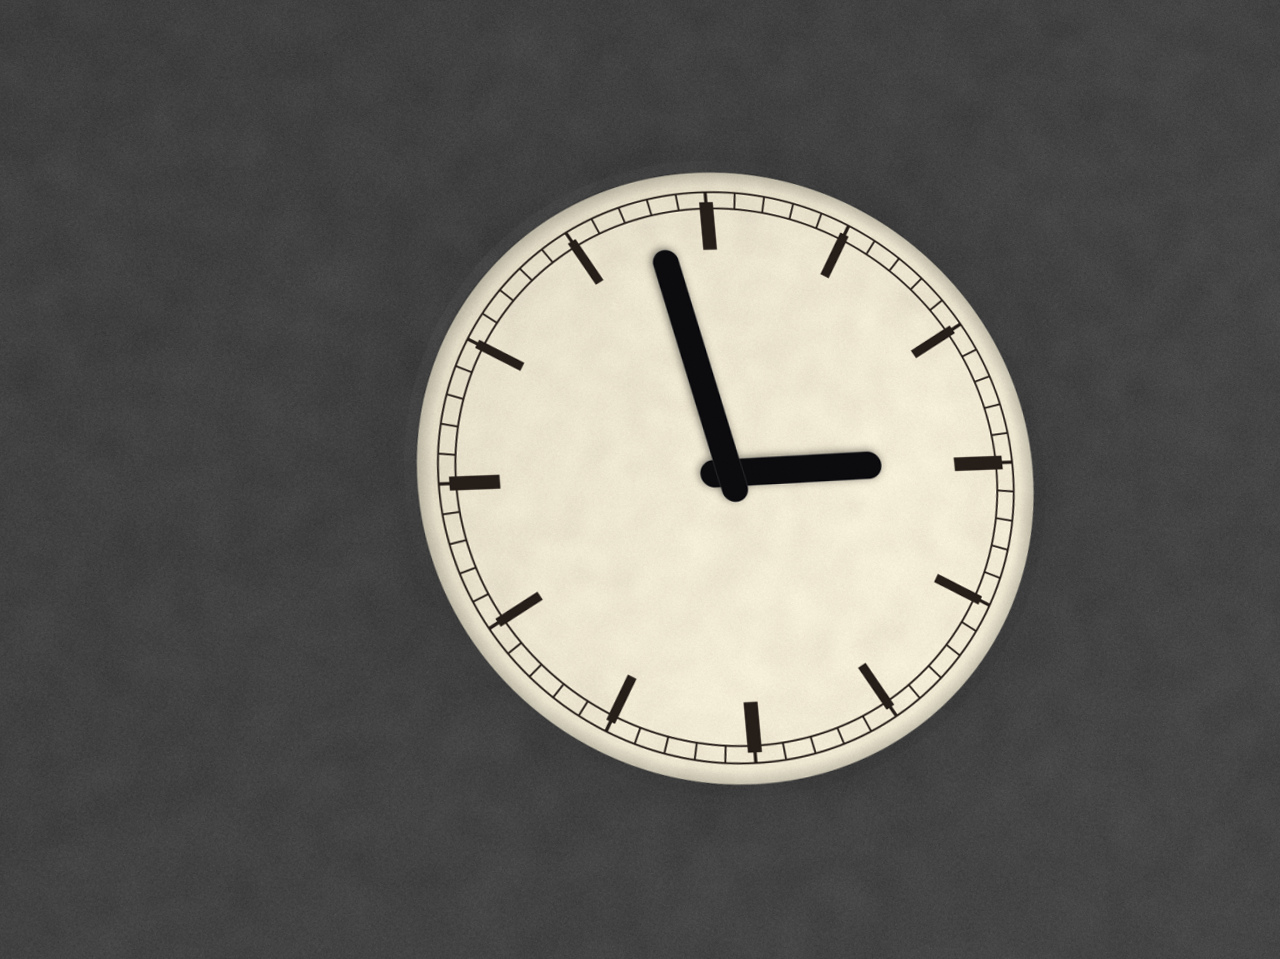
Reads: 2.58
